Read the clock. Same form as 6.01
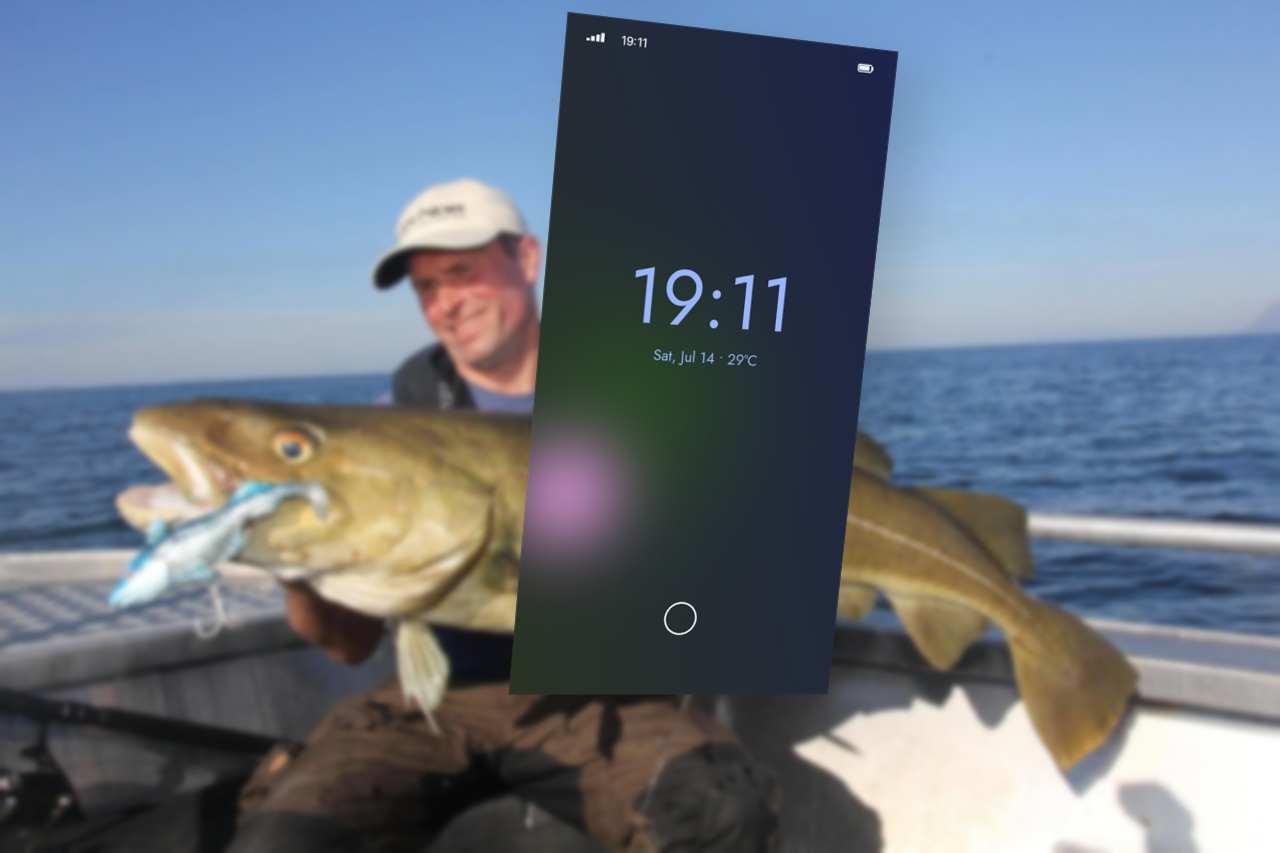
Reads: 19.11
